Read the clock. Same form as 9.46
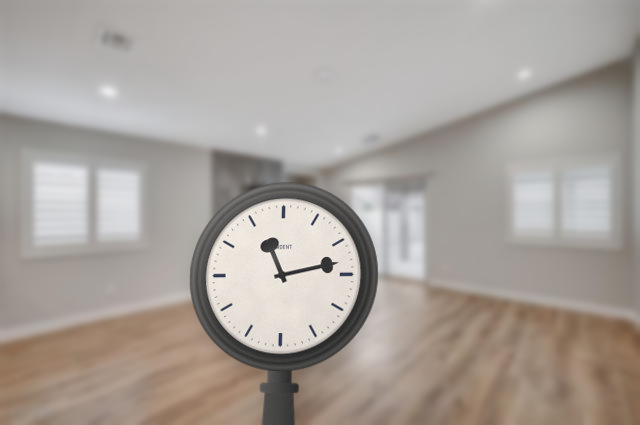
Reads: 11.13
